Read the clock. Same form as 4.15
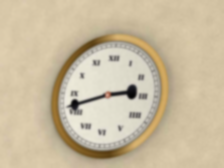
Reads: 2.42
